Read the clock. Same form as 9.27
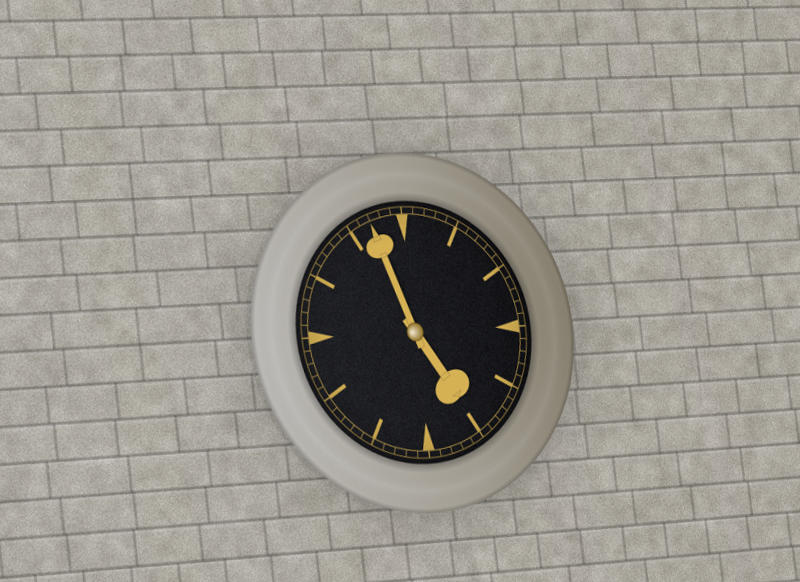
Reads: 4.57
